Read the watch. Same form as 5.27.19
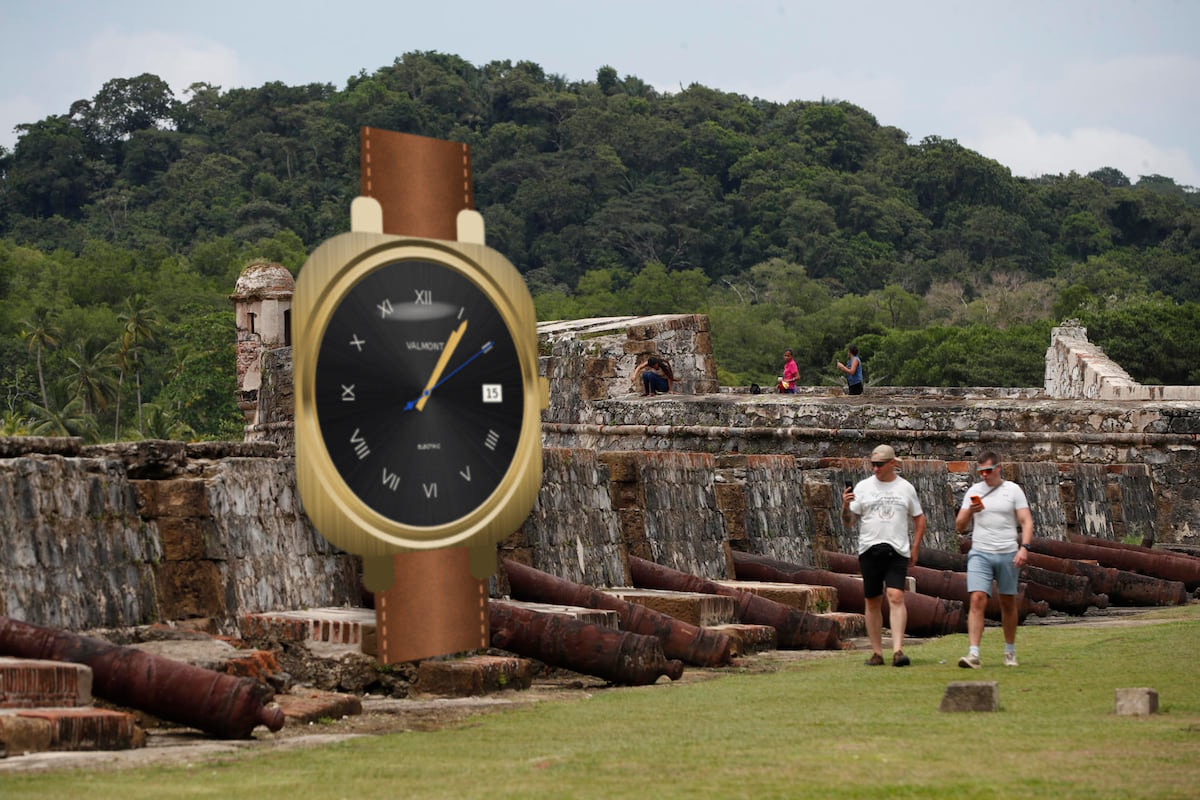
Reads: 1.06.10
